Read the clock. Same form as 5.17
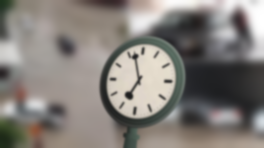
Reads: 6.57
